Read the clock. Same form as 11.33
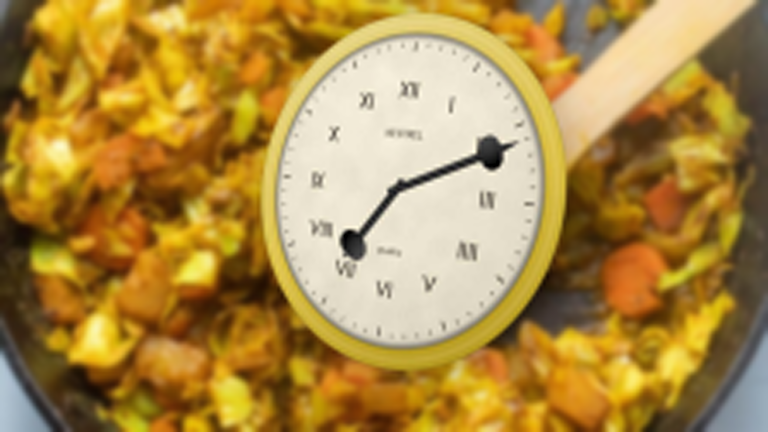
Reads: 7.11
